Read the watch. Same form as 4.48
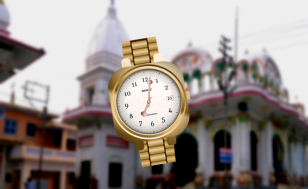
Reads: 7.02
